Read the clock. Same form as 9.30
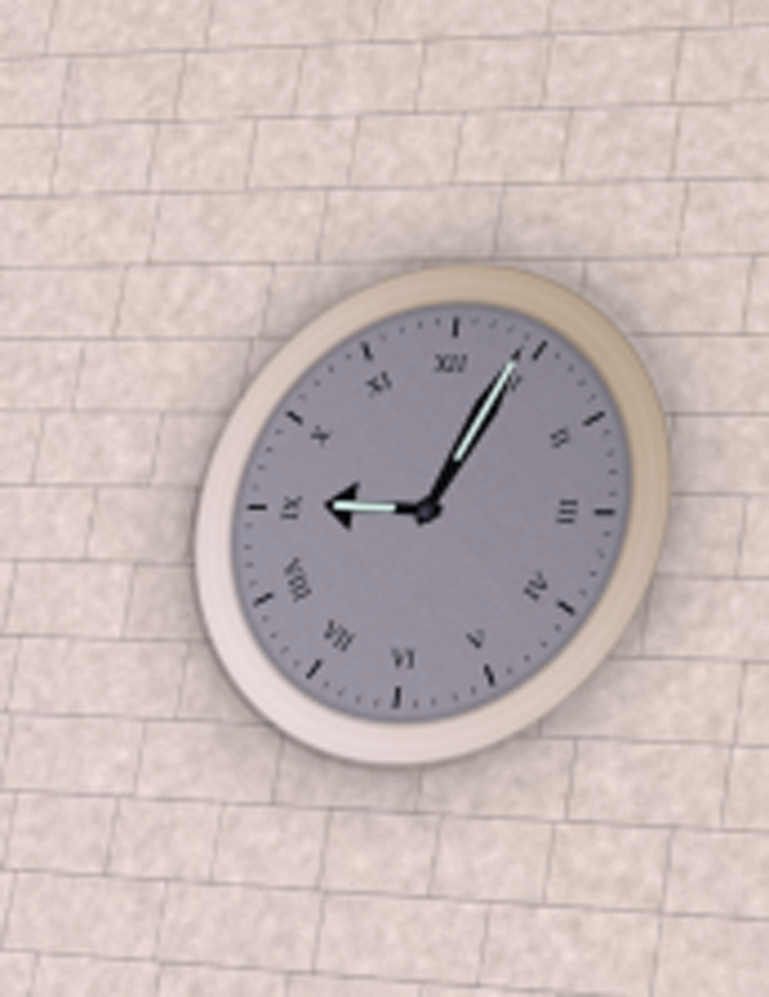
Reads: 9.04
